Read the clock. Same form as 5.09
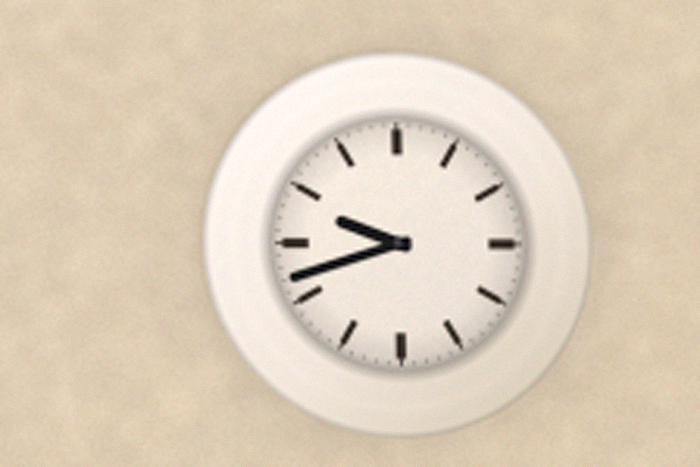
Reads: 9.42
